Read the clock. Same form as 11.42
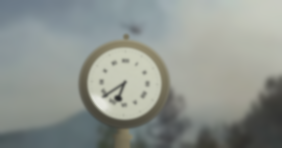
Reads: 6.39
